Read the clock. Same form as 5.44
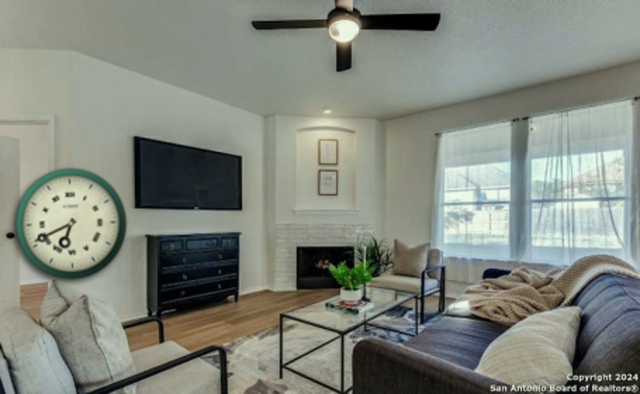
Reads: 6.41
